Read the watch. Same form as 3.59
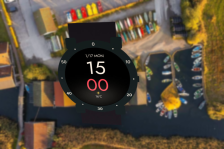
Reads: 15.00
